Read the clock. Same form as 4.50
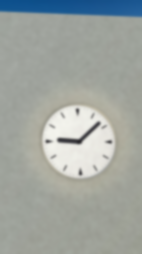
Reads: 9.08
